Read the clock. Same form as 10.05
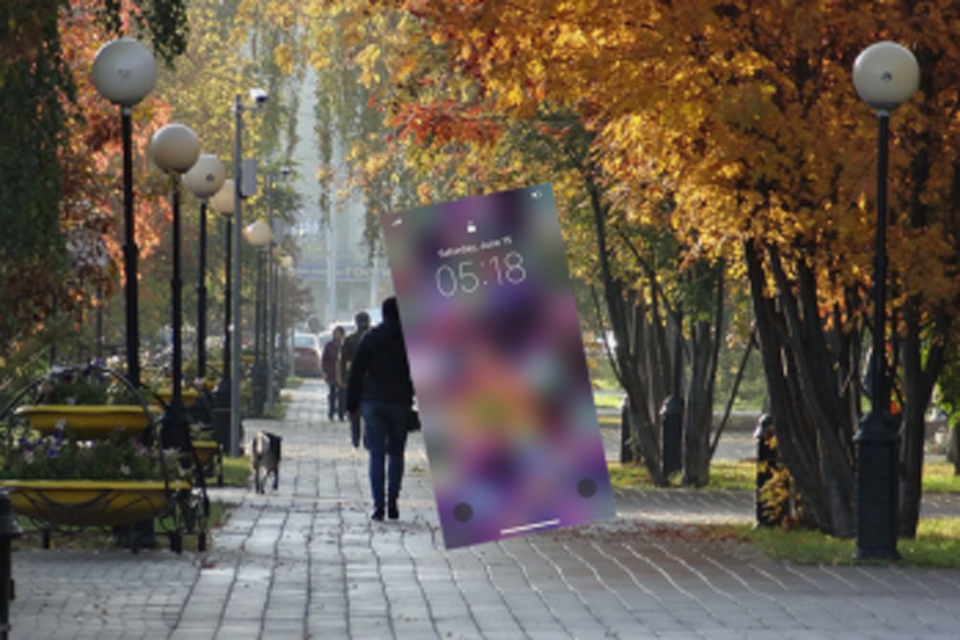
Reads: 5.18
